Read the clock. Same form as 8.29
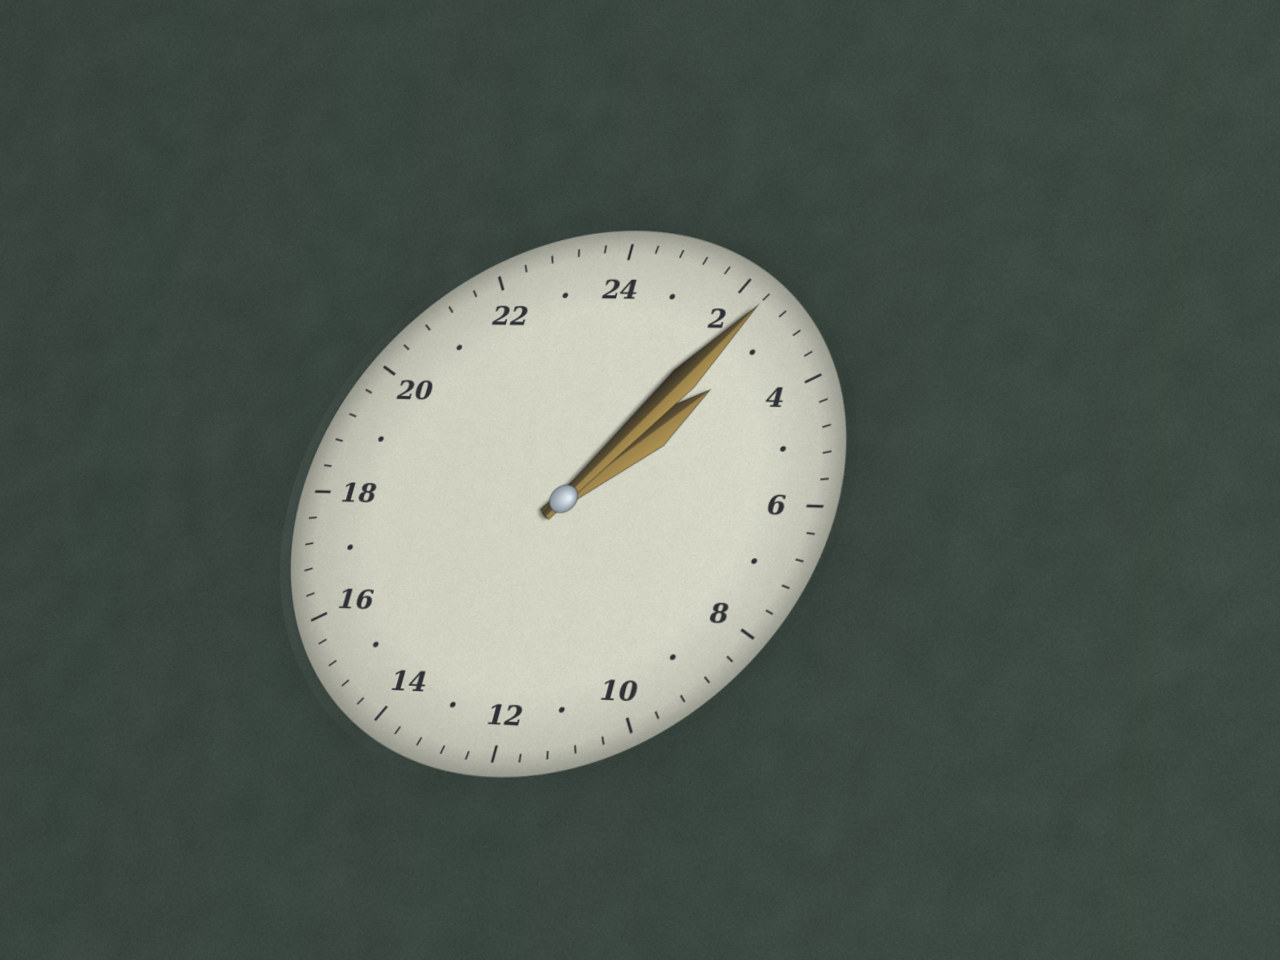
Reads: 3.06
